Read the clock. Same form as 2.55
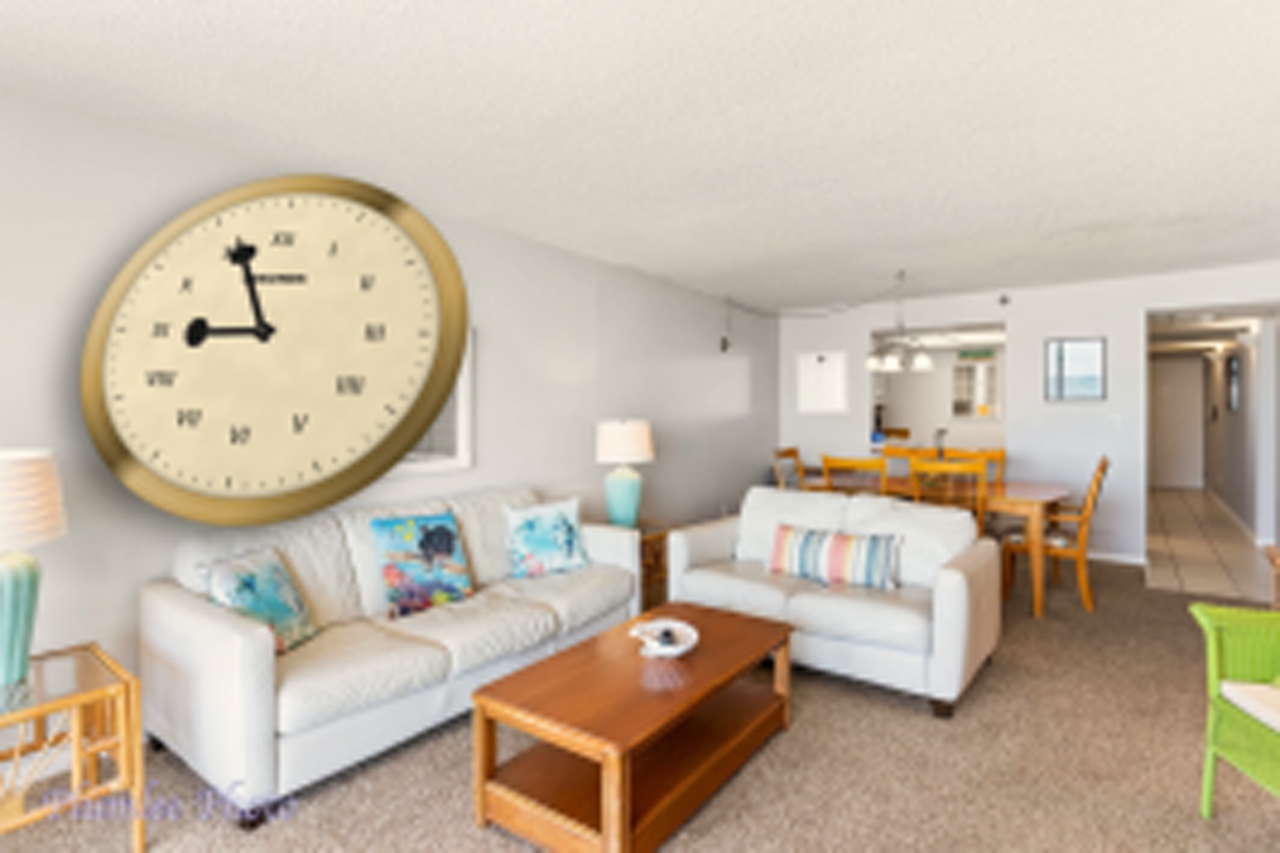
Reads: 8.56
